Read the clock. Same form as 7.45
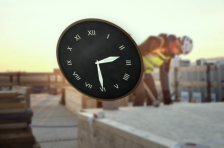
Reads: 2.30
